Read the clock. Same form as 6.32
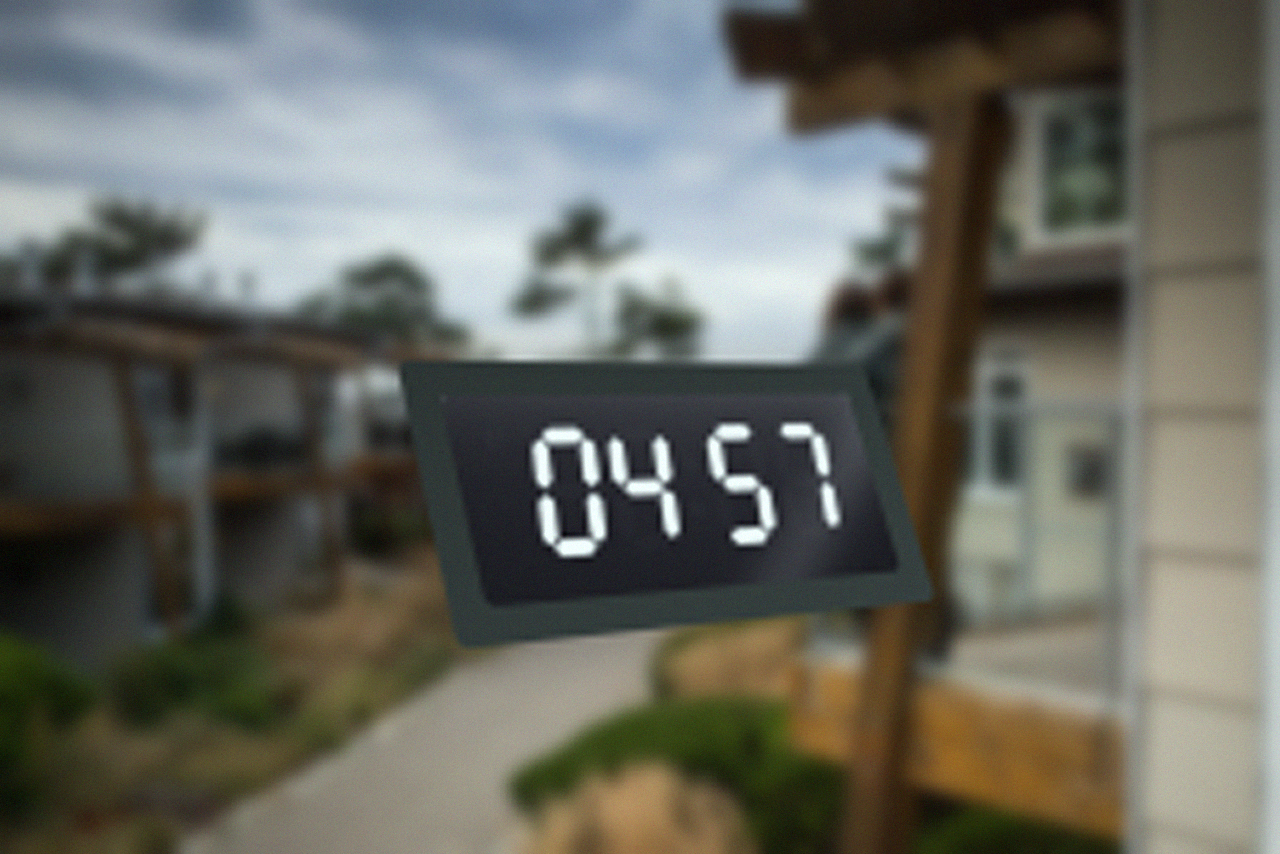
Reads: 4.57
